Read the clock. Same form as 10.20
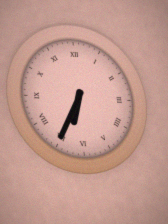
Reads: 6.35
